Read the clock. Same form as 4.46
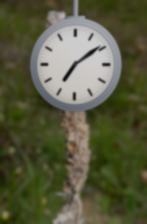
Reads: 7.09
